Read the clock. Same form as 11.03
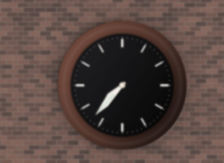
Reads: 7.37
